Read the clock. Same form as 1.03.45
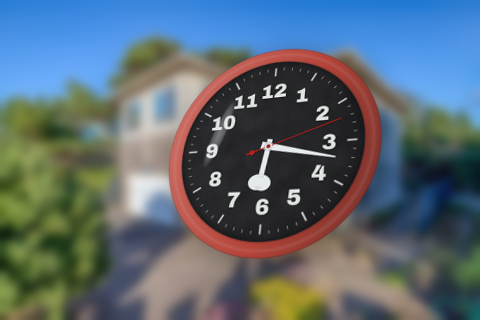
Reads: 6.17.12
